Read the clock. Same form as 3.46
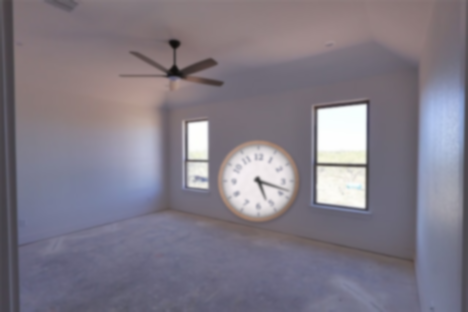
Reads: 5.18
